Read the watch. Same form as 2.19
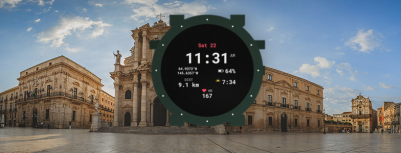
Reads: 11.31
